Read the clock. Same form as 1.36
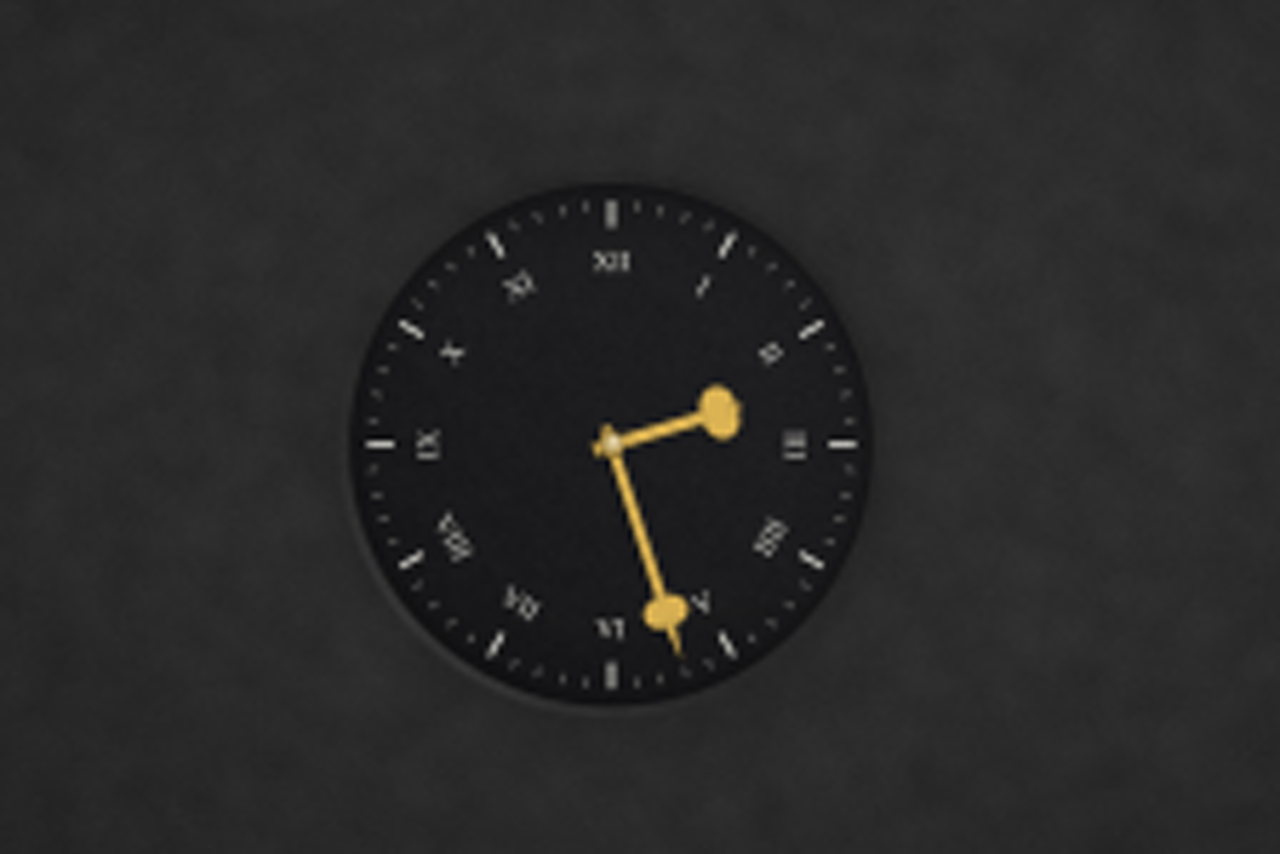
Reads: 2.27
